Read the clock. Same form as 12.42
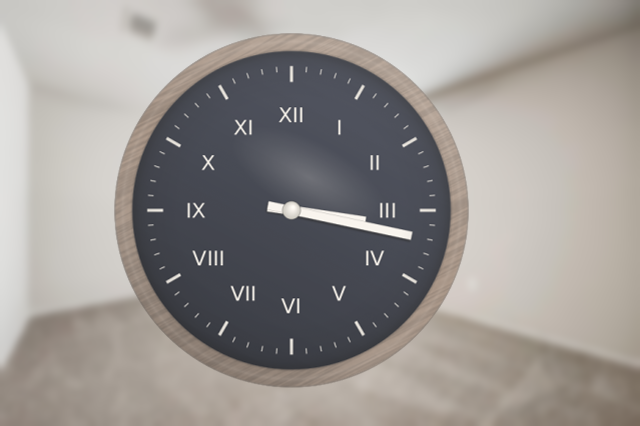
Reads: 3.17
